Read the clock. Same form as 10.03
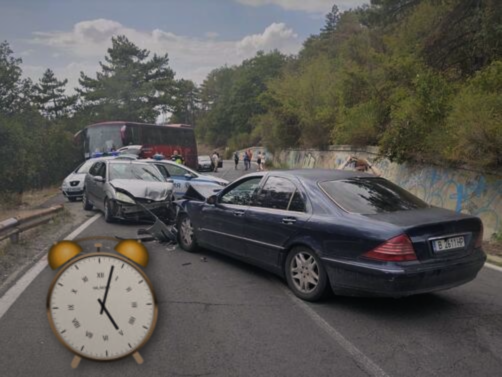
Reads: 5.03
